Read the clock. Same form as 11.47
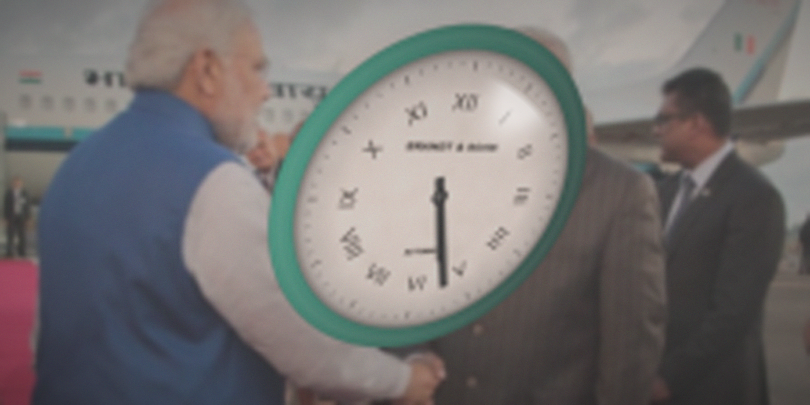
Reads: 5.27
